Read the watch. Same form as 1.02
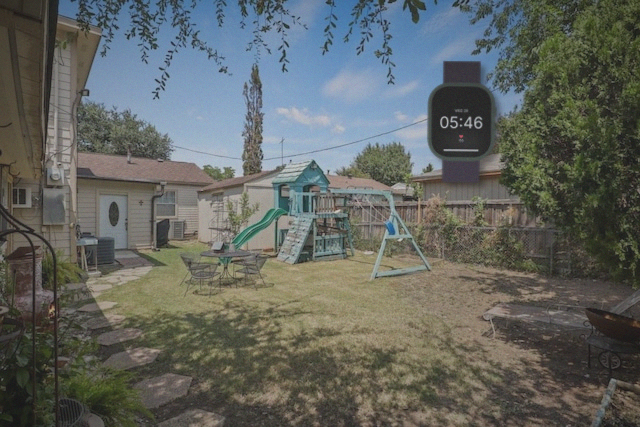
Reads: 5.46
